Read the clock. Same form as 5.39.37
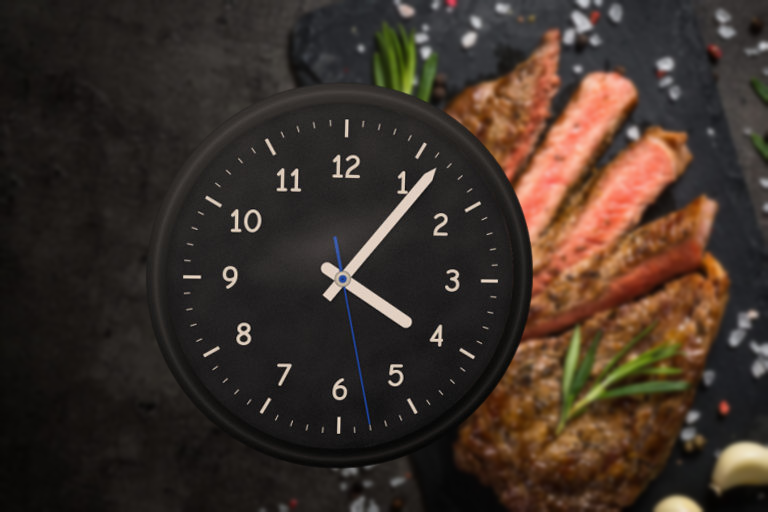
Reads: 4.06.28
